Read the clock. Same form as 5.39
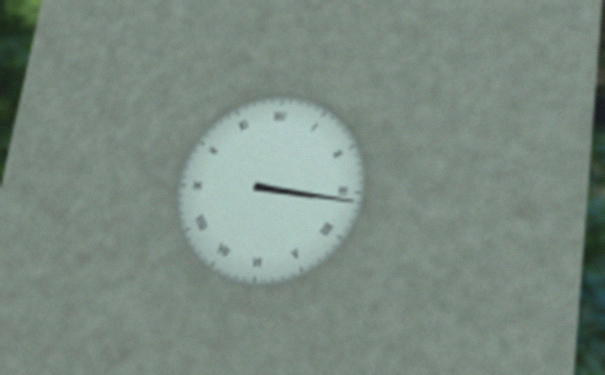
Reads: 3.16
